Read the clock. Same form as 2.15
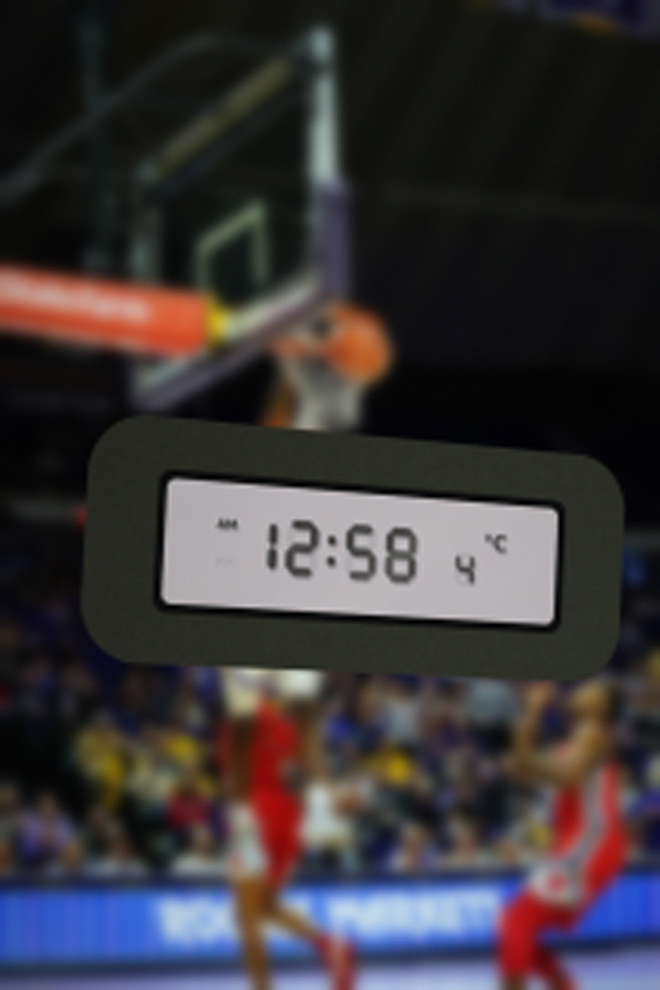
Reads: 12.58
